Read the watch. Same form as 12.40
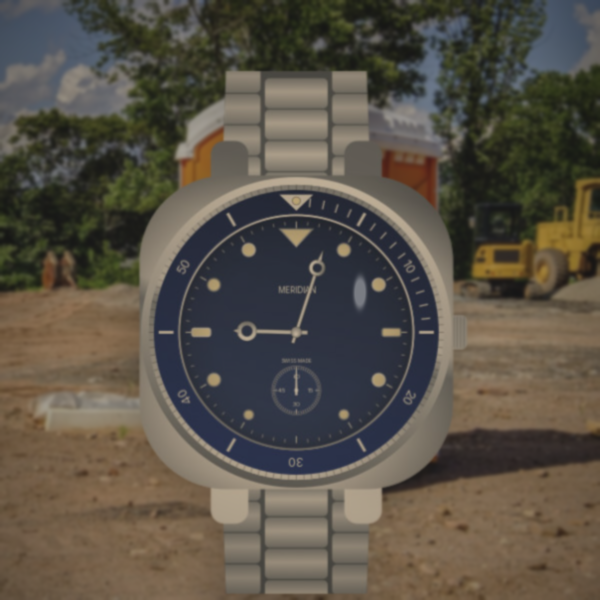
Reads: 9.03
